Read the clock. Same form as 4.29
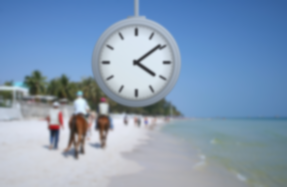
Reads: 4.09
